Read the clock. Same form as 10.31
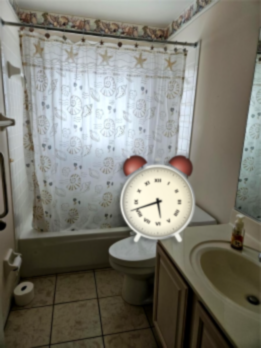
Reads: 5.42
